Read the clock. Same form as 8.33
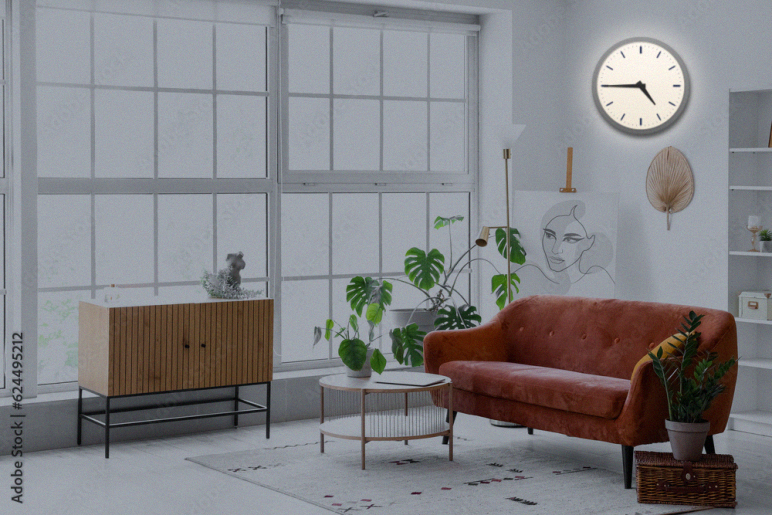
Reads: 4.45
